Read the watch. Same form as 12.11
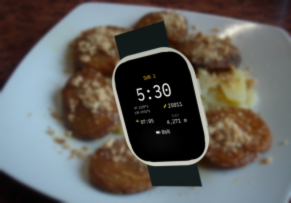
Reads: 5.30
